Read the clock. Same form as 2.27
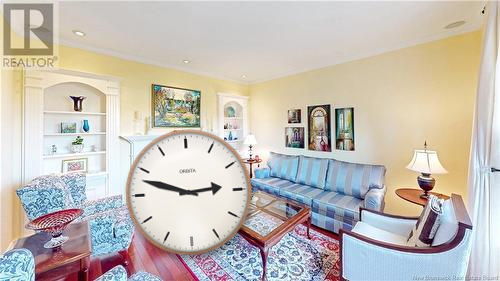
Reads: 2.48
